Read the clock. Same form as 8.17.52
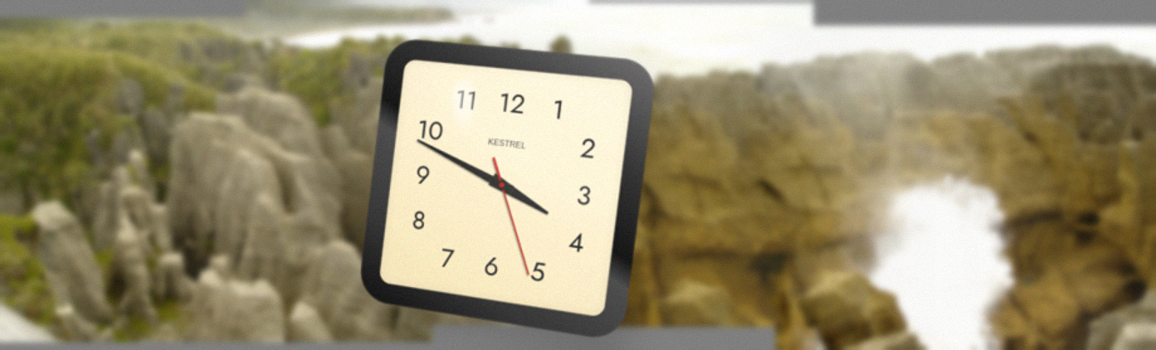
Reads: 3.48.26
